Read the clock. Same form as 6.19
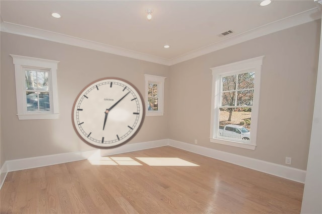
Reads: 6.07
